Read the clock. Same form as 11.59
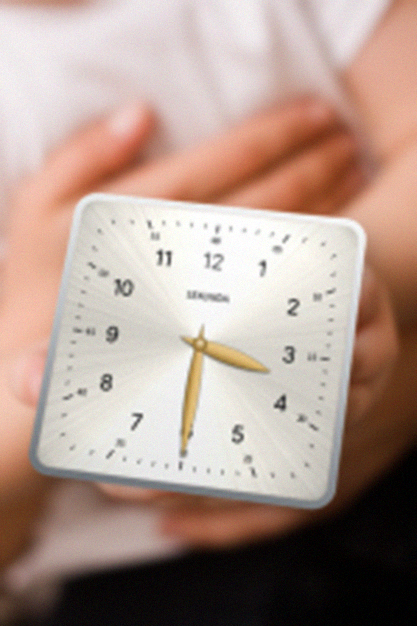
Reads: 3.30
